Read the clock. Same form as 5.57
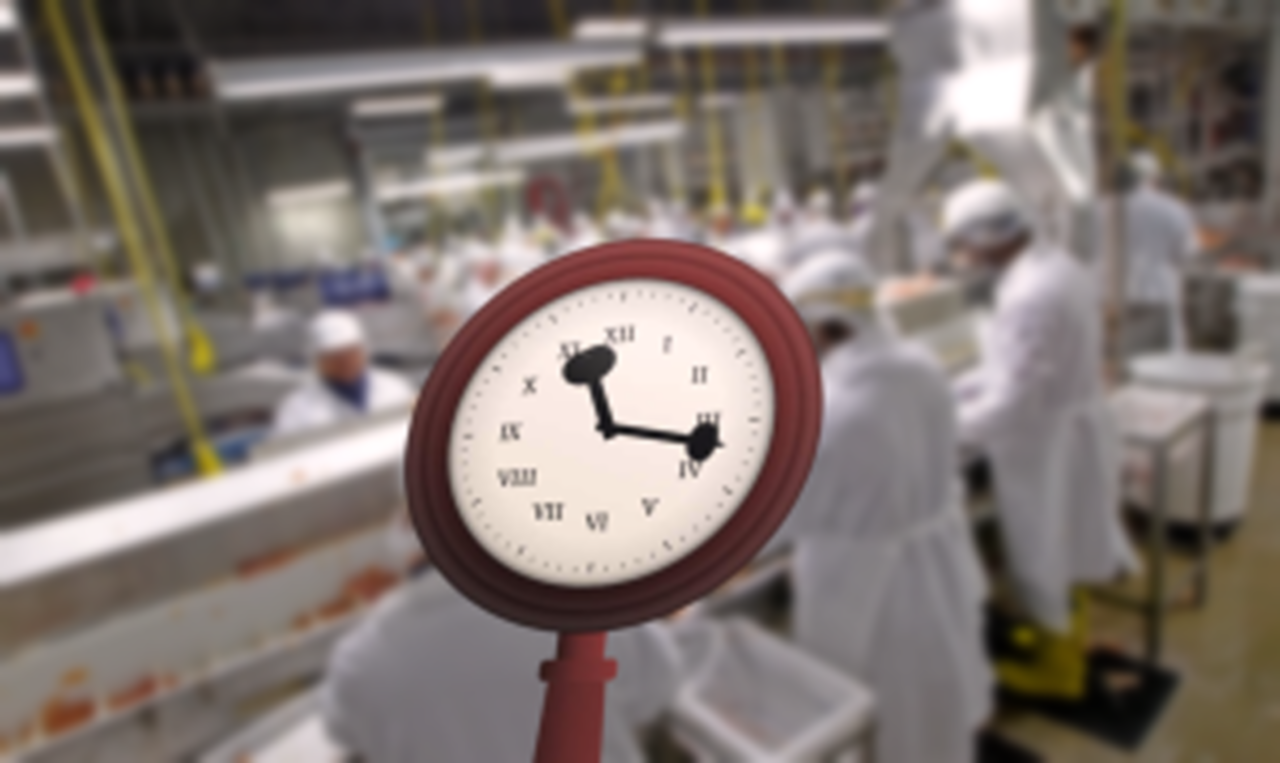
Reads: 11.17
